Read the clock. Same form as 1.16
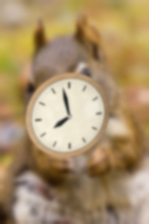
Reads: 7.58
